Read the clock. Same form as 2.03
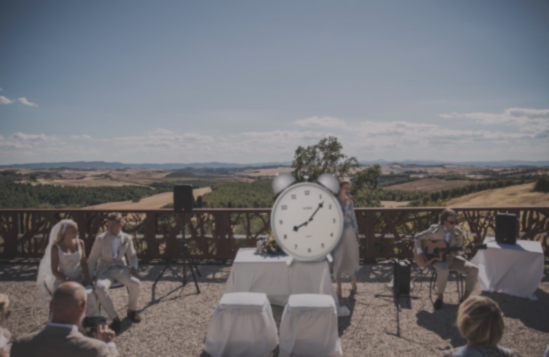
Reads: 8.07
